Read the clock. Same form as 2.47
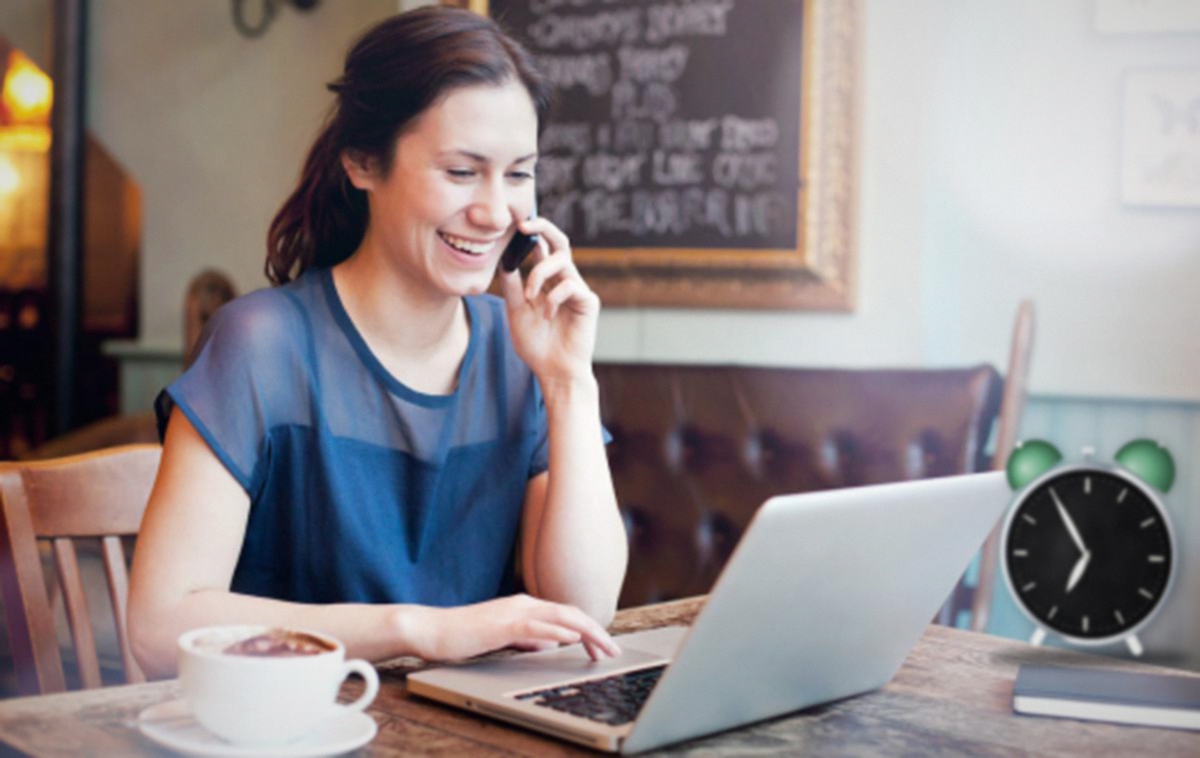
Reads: 6.55
